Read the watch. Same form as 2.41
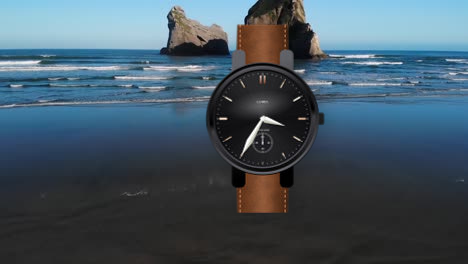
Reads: 3.35
